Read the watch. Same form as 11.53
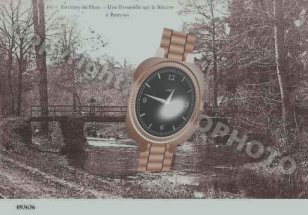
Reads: 12.47
